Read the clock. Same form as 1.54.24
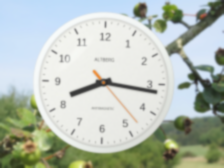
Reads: 8.16.23
